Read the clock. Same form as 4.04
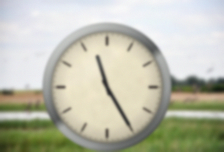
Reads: 11.25
